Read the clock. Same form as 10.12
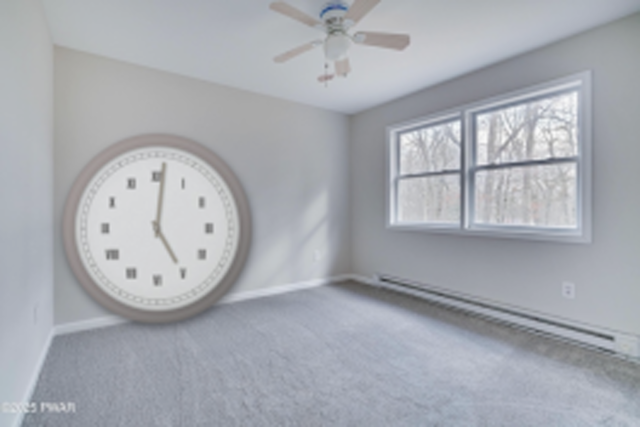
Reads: 5.01
